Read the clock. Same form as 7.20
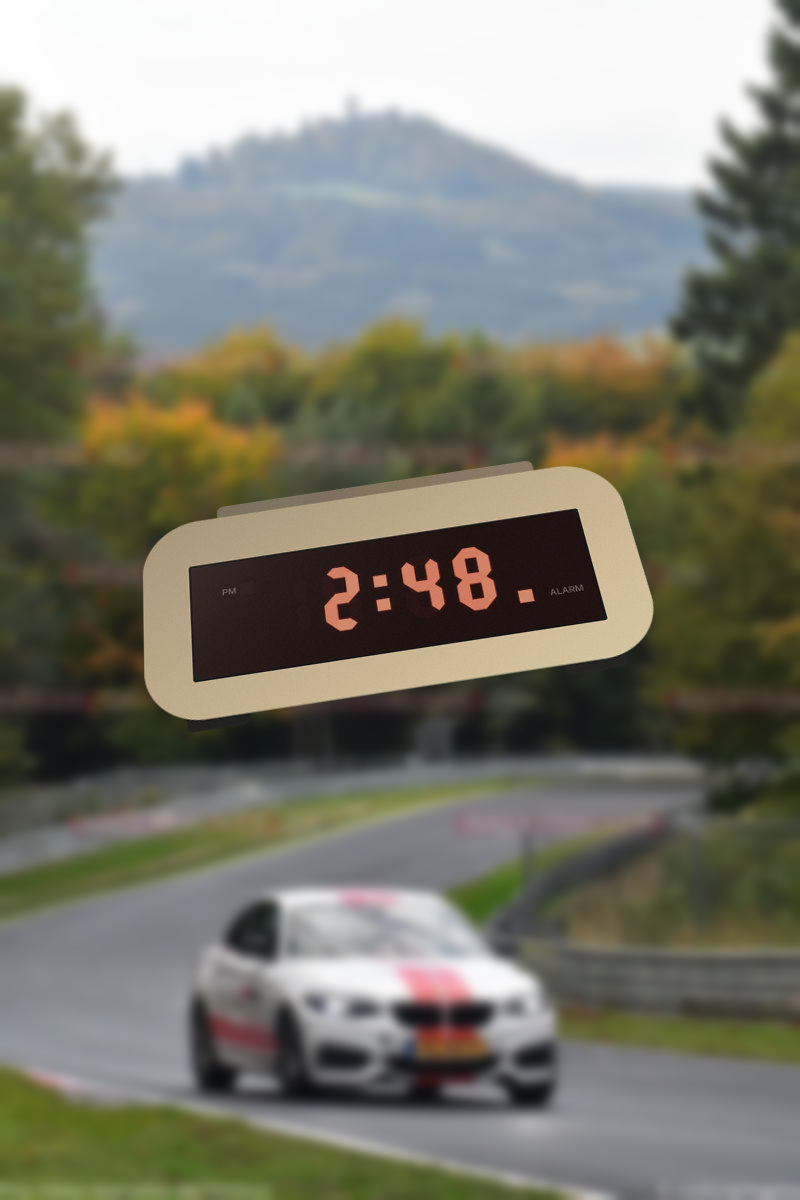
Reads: 2.48
